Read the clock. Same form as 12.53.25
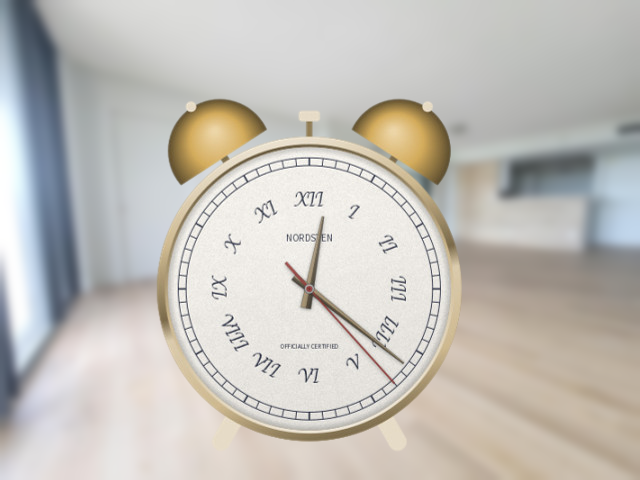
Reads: 12.21.23
